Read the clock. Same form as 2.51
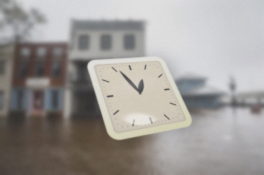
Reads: 12.56
